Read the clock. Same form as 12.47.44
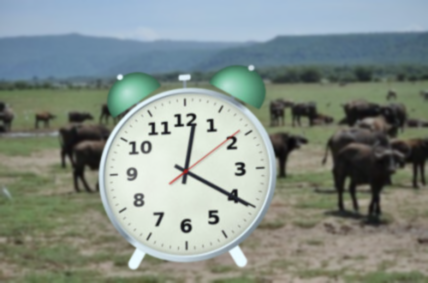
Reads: 12.20.09
